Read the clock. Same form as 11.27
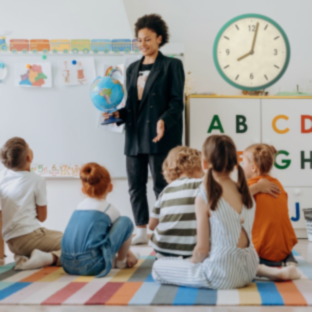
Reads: 8.02
